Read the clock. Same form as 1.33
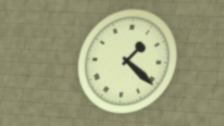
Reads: 1.21
